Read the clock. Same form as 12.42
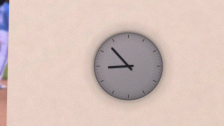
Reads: 8.53
